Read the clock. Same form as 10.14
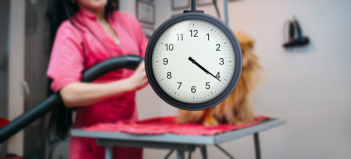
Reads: 4.21
